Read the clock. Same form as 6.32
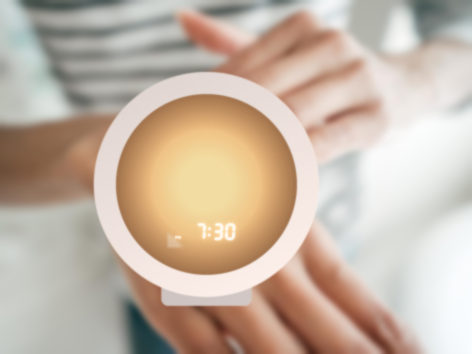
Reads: 7.30
